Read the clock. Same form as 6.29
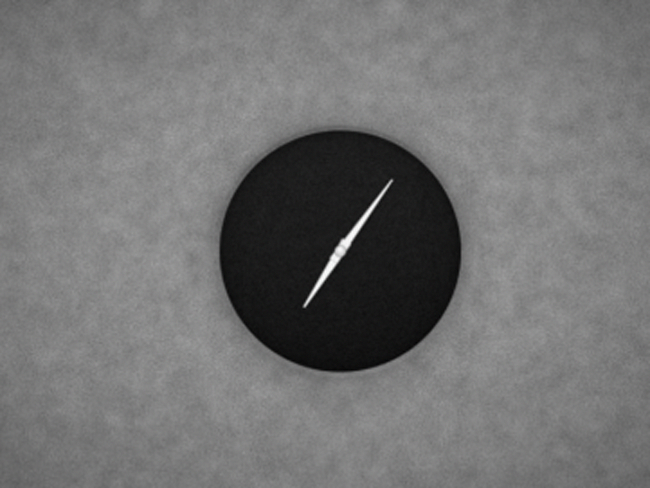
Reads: 7.06
